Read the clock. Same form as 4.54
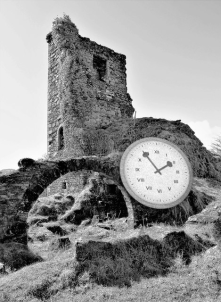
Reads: 1.54
